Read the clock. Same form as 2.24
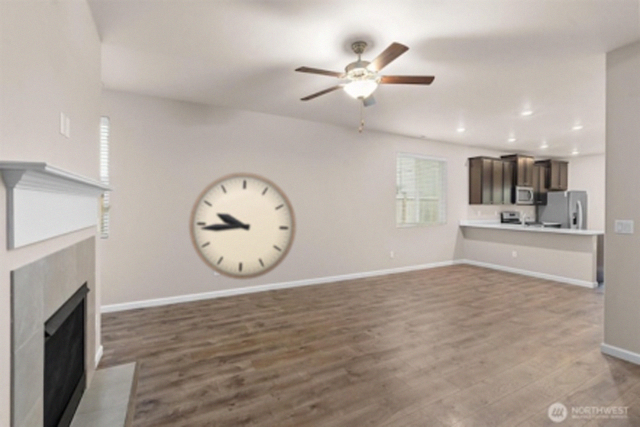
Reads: 9.44
